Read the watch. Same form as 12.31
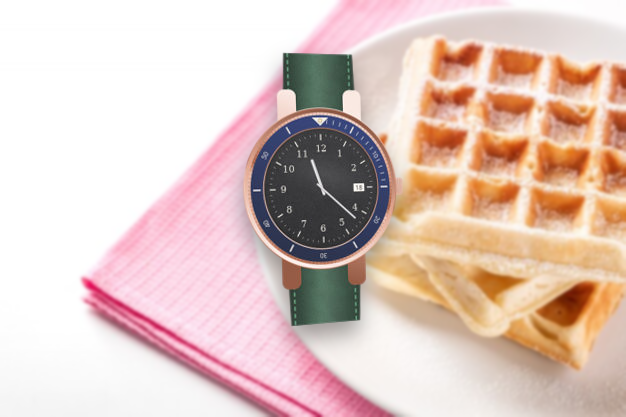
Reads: 11.22
